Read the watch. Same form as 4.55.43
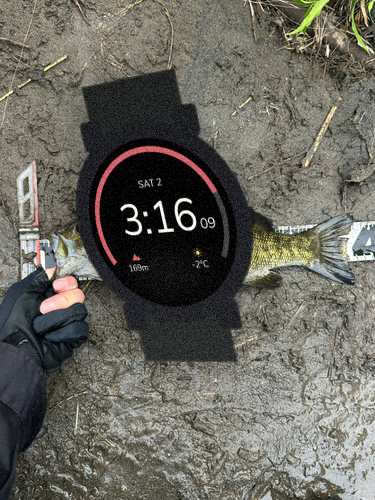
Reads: 3.16.09
